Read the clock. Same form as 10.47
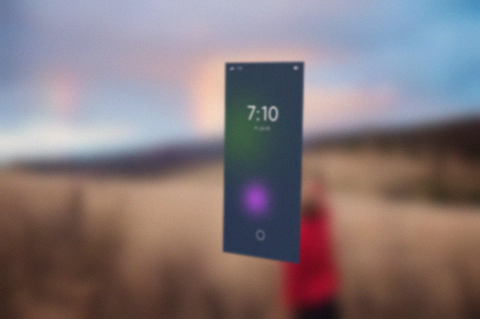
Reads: 7.10
